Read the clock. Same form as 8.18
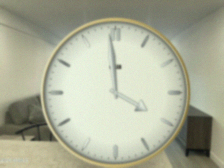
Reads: 3.59
